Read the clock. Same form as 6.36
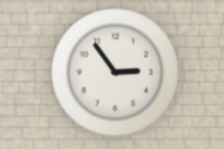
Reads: 2.54
